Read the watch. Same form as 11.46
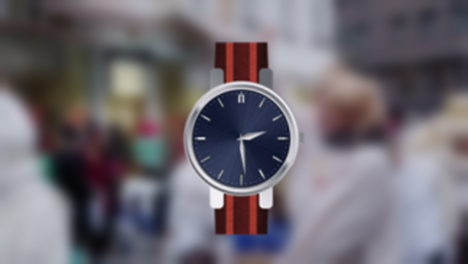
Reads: 2.29
